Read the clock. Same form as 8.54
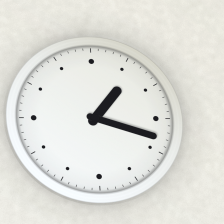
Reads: 1.18
